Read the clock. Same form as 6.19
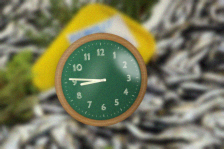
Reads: 8.46
